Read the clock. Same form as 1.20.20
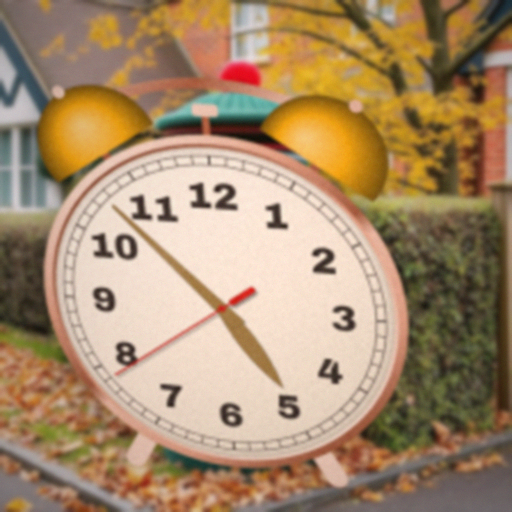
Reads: 4.52.39
